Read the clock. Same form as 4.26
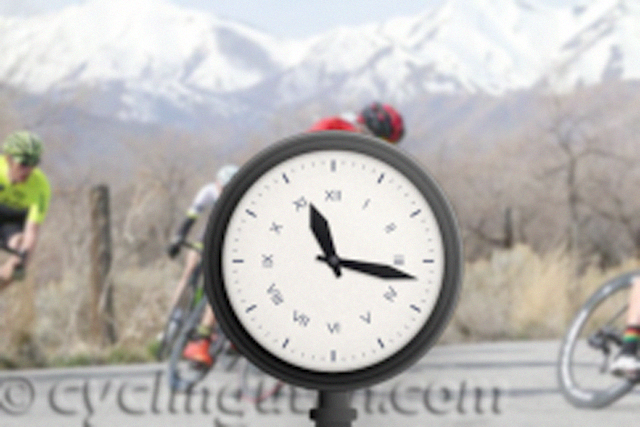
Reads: 11.17
